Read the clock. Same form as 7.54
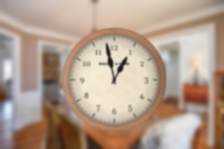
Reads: 12.58
